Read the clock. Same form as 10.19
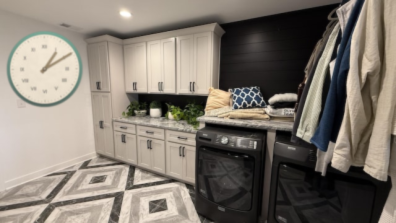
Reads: 1.10
